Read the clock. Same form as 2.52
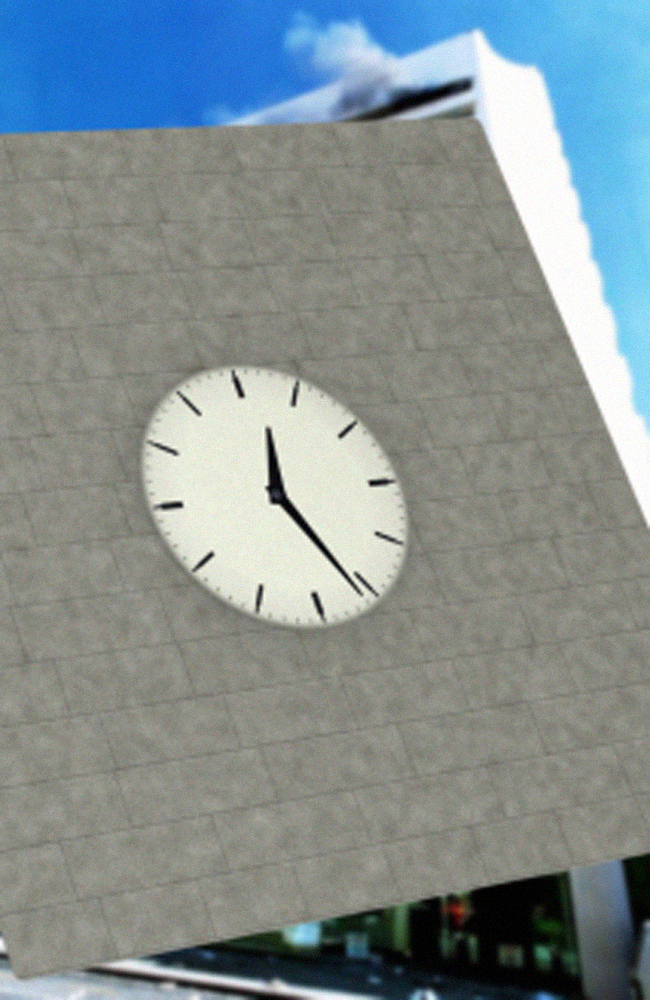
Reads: 12.26
